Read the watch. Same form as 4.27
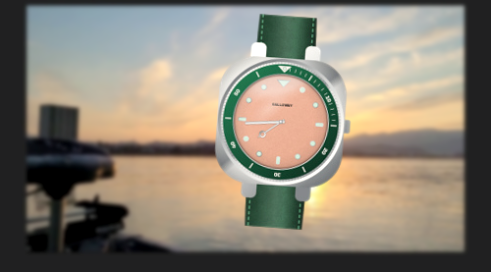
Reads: 7.44
